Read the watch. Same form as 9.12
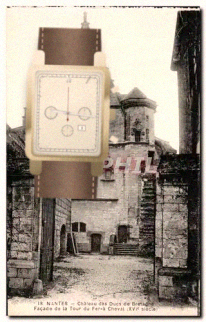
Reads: 9.16
